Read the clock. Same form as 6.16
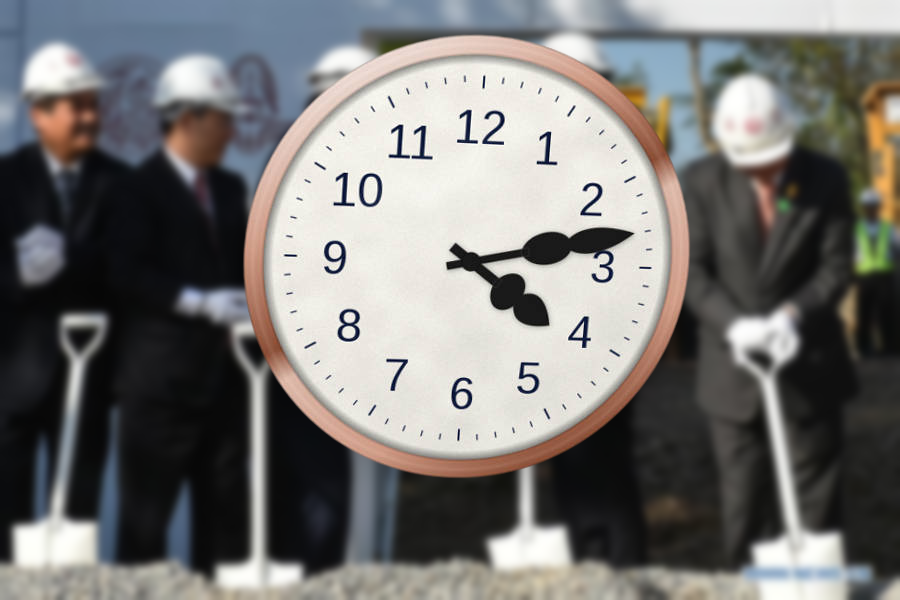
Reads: 4.13
